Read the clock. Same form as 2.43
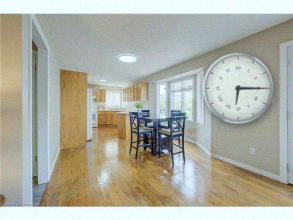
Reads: 6.15
